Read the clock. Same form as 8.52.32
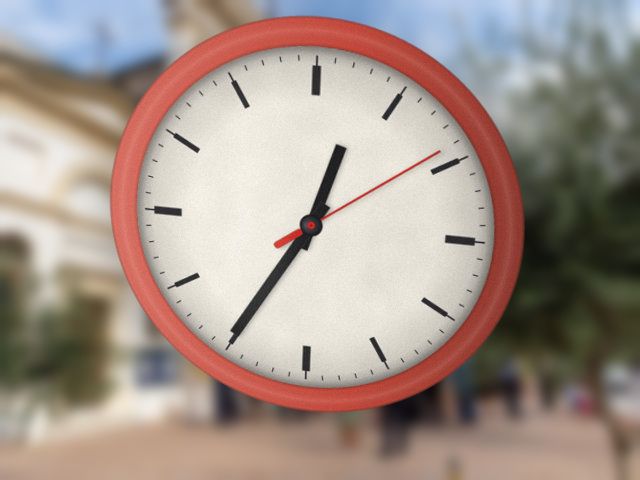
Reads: 12.35.09
